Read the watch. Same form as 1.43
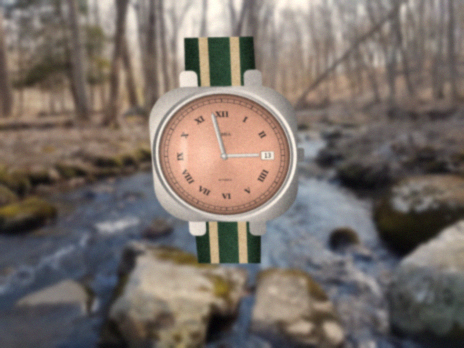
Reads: 2.58
